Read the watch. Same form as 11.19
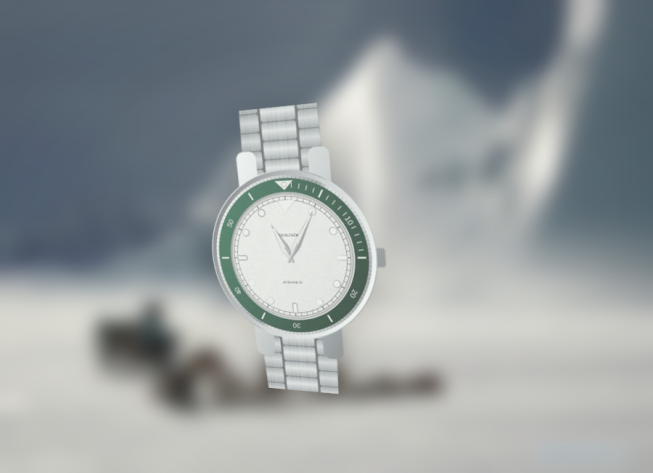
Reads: 11.05
